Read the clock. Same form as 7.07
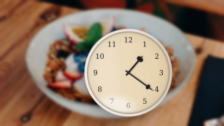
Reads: 1.21
